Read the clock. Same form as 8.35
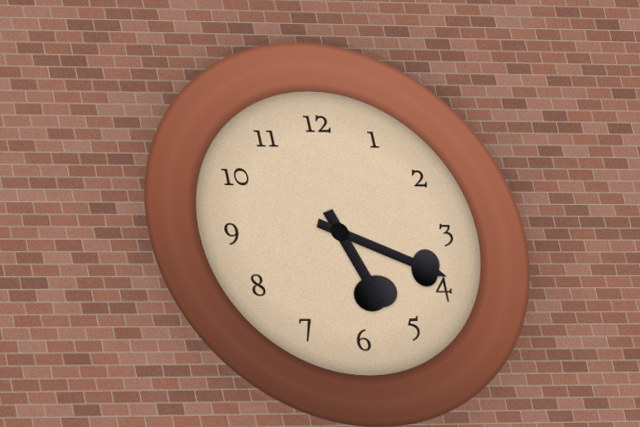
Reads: 5.19
